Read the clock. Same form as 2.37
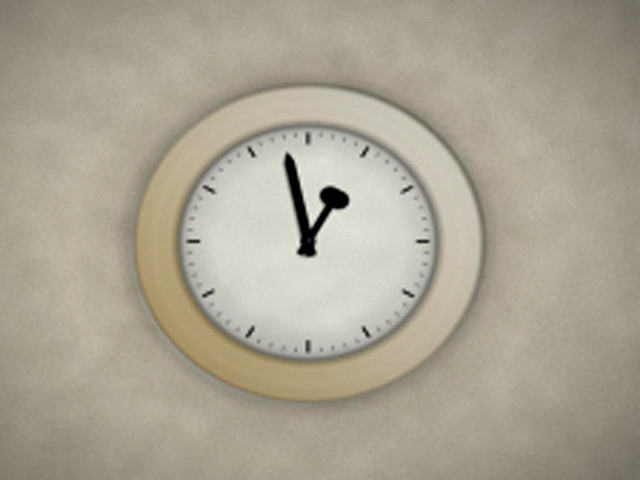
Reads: 12.58
